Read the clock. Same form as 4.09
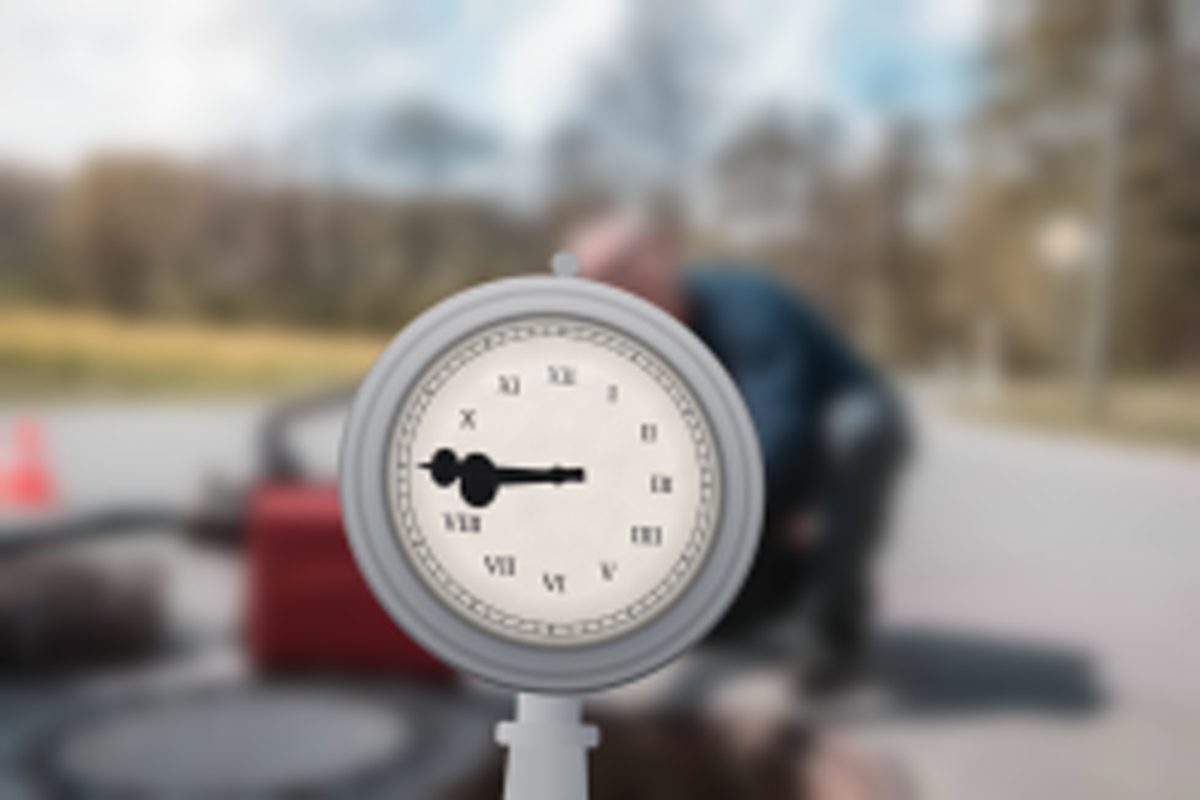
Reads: 8.45
